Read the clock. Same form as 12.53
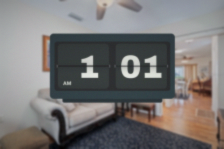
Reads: 1.01
